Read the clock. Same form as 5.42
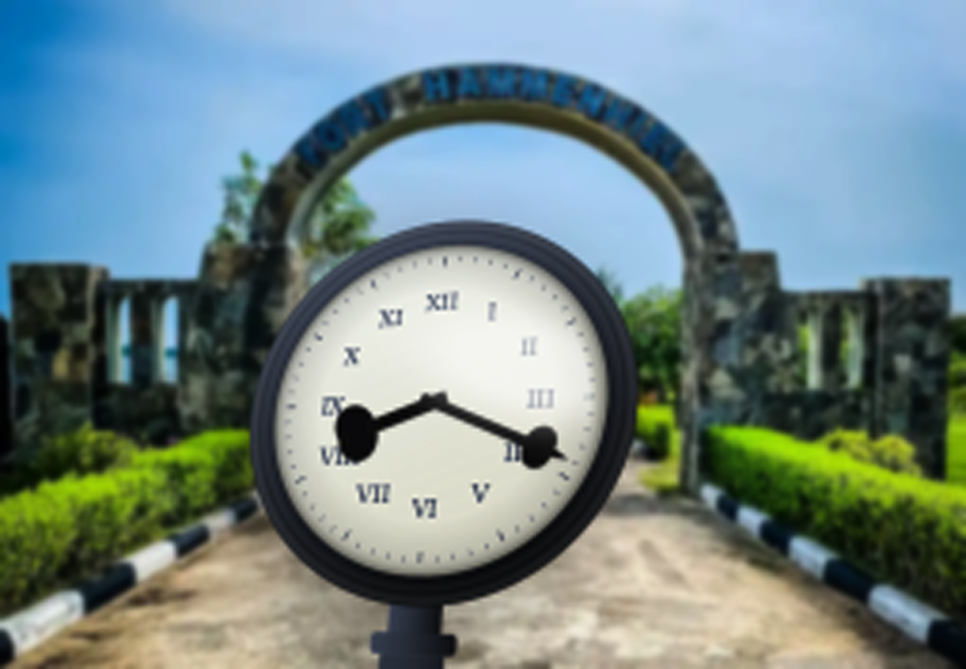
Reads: 8.19
